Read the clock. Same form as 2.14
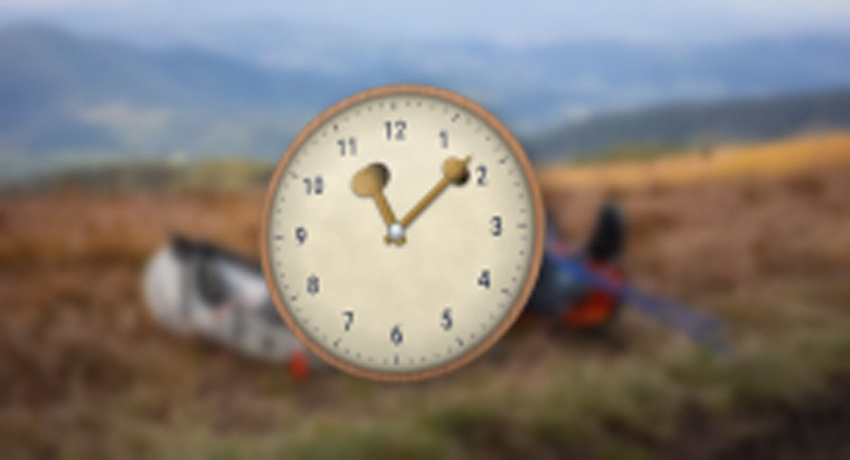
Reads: 11.08
